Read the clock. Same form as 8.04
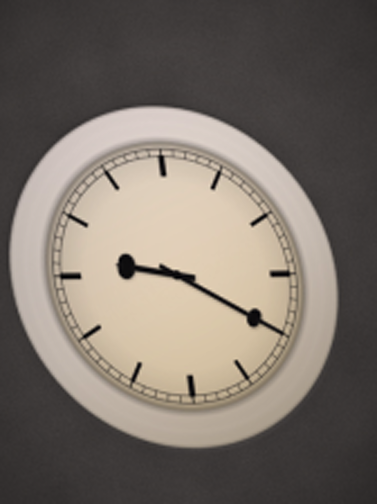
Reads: 9.20
